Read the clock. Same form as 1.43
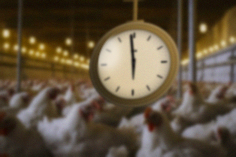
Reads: 5.59
